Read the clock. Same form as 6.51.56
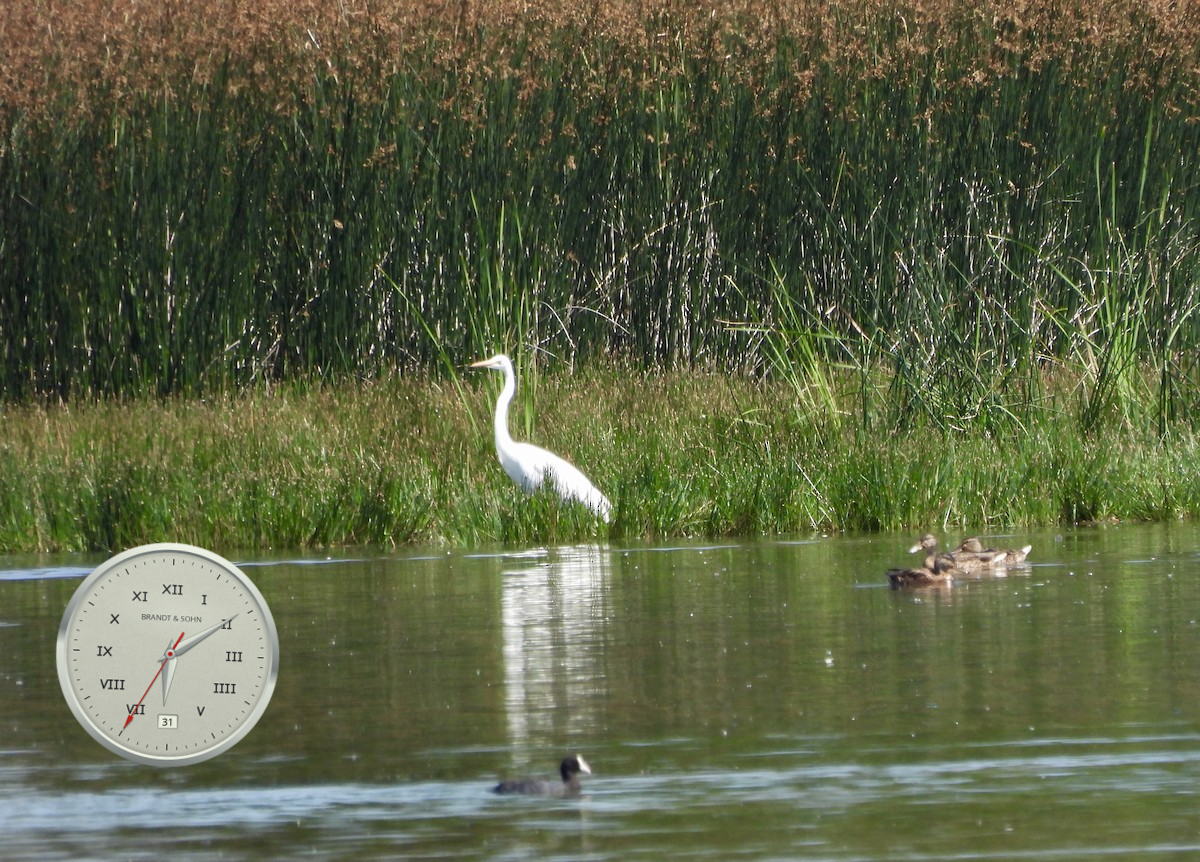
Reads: 6.09.35
